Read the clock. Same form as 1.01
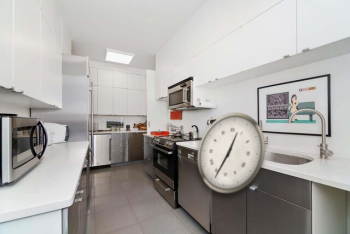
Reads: 12.34
